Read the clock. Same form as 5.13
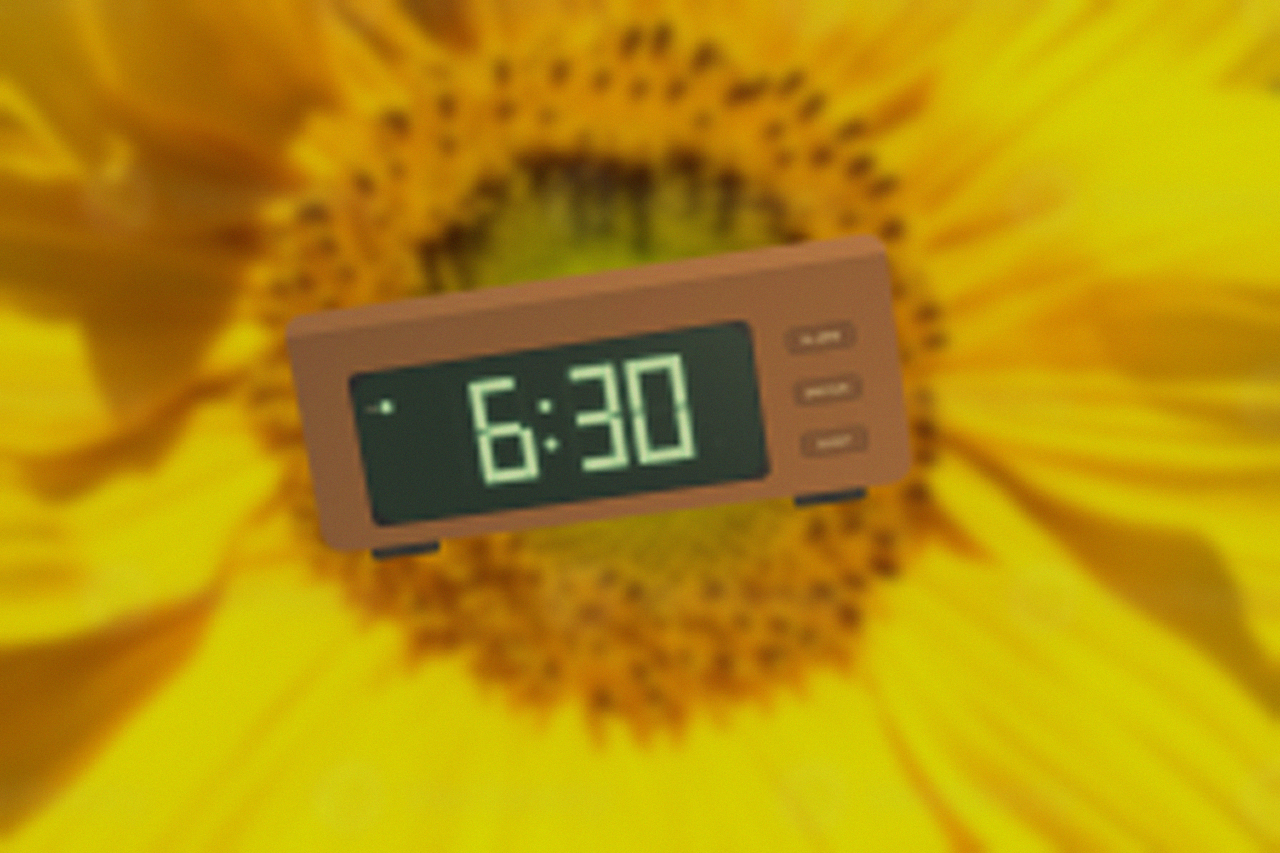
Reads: 6.30
